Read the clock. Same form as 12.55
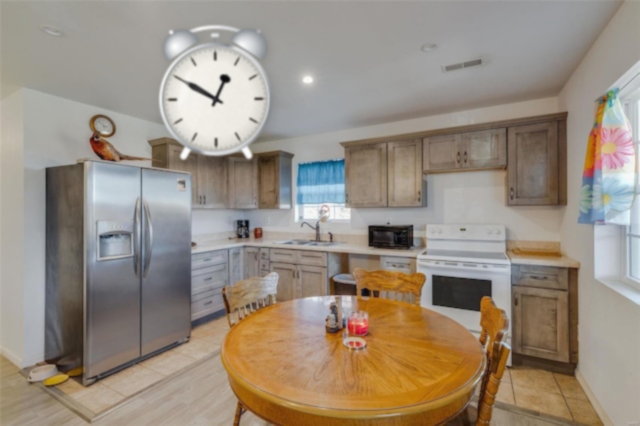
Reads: 12.50
